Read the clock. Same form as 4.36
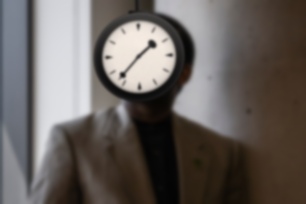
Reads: 1.37
